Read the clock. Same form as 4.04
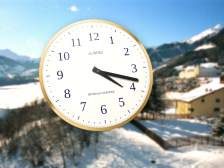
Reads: 4.18
